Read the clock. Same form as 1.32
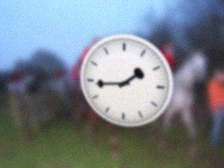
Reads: 1.44
